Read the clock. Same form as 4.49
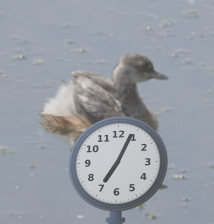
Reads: 7.04
